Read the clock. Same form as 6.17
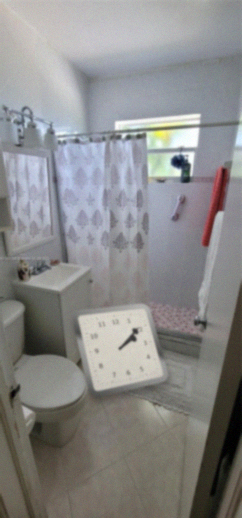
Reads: 2.09
